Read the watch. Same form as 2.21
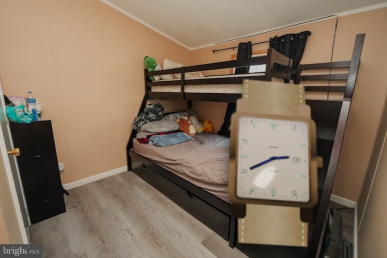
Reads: 2.40
